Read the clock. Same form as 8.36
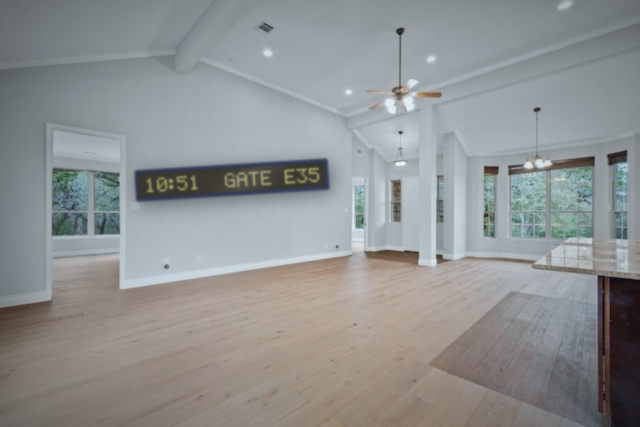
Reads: 10.51
